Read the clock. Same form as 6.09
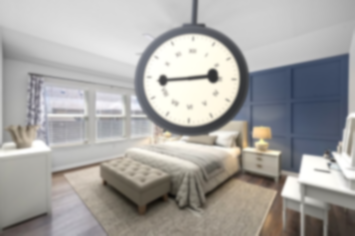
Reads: 2.44
